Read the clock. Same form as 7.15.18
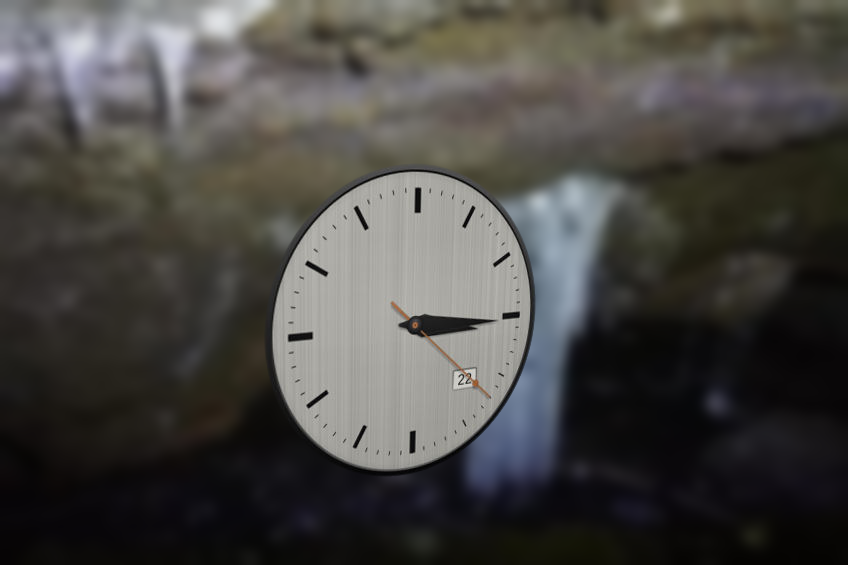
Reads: 3.15.22
